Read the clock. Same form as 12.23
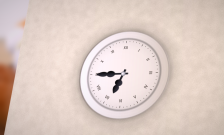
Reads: 6.45
